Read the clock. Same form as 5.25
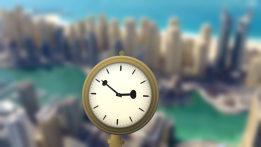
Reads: 2.51
